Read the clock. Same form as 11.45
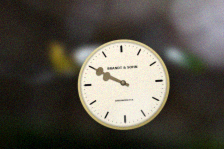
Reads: 9.50
